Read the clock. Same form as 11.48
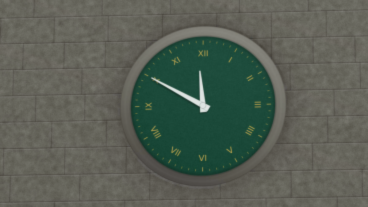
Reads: 11.50
